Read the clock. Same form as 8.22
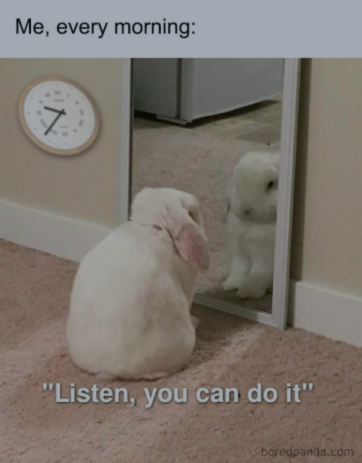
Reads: 9.37
